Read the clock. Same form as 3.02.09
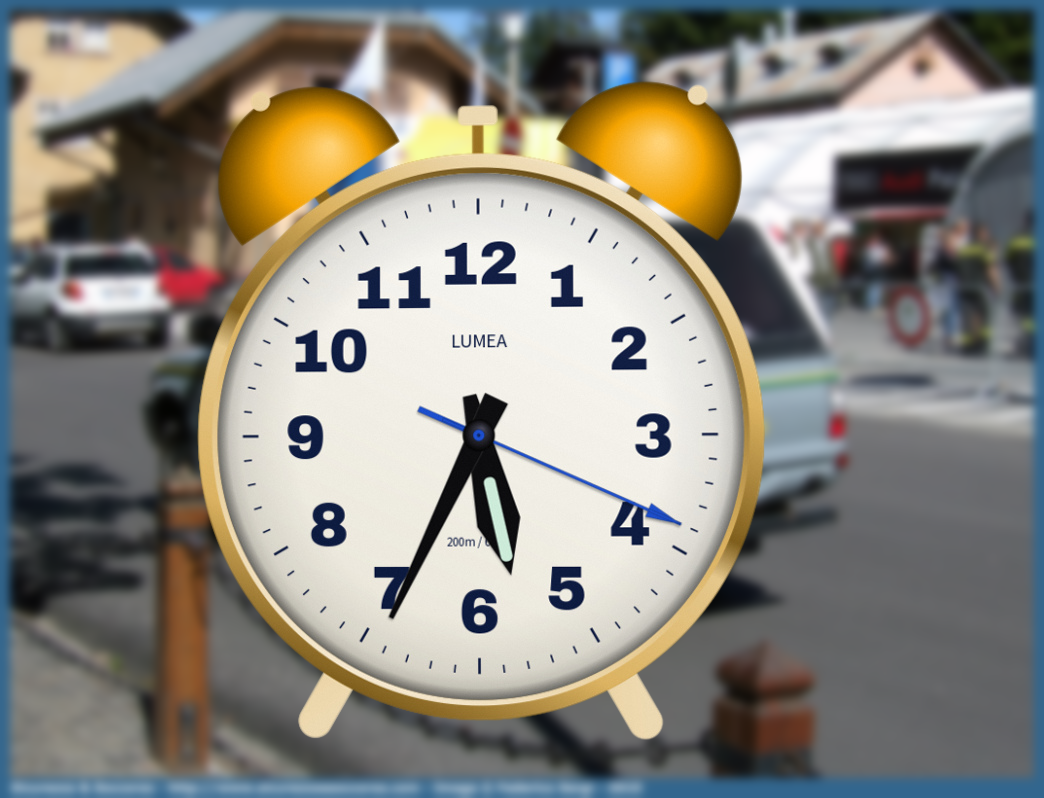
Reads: 5.34.19
